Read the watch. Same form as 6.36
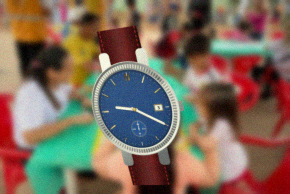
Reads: 9.20
